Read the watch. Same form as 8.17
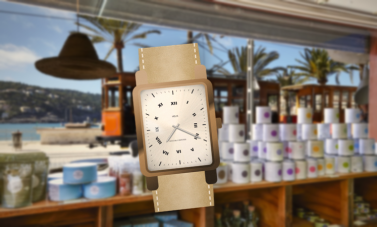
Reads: 7.20
